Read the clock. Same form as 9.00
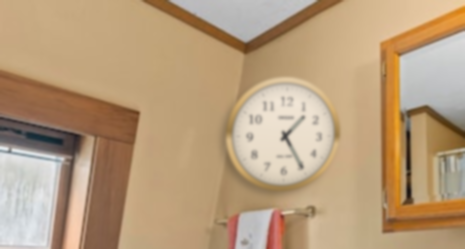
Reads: 1.25
